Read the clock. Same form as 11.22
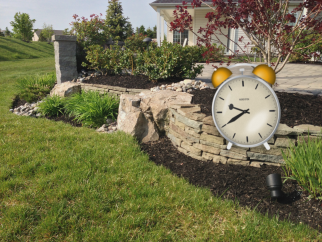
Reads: 9.40
